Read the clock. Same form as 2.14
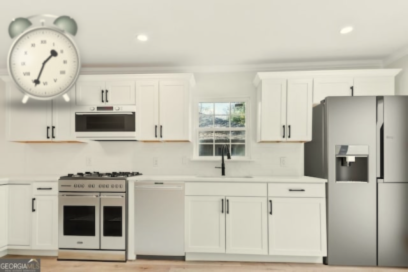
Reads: 1.34
